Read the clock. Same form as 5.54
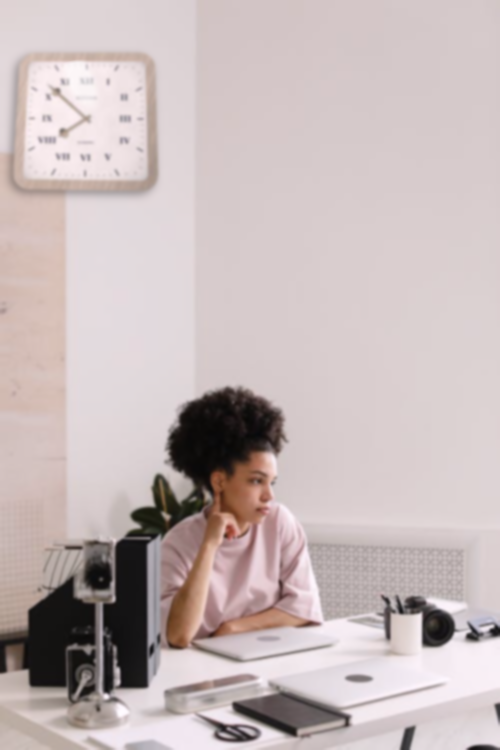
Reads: 7.52
